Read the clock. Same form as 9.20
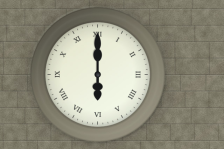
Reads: 6.00
